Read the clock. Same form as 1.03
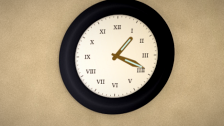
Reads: 1.19
